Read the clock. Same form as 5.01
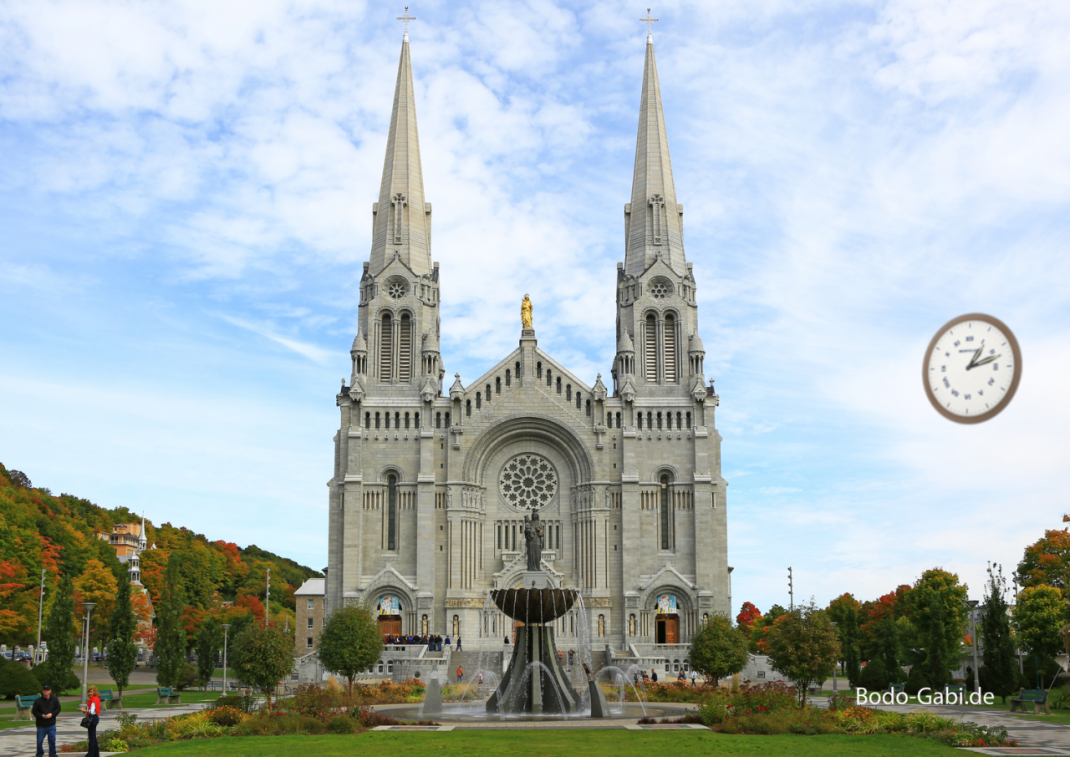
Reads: 1.12
